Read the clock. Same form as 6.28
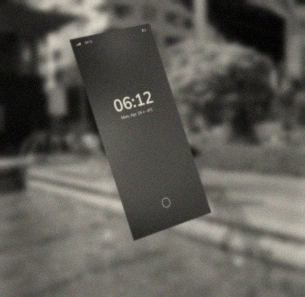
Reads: 6.12
